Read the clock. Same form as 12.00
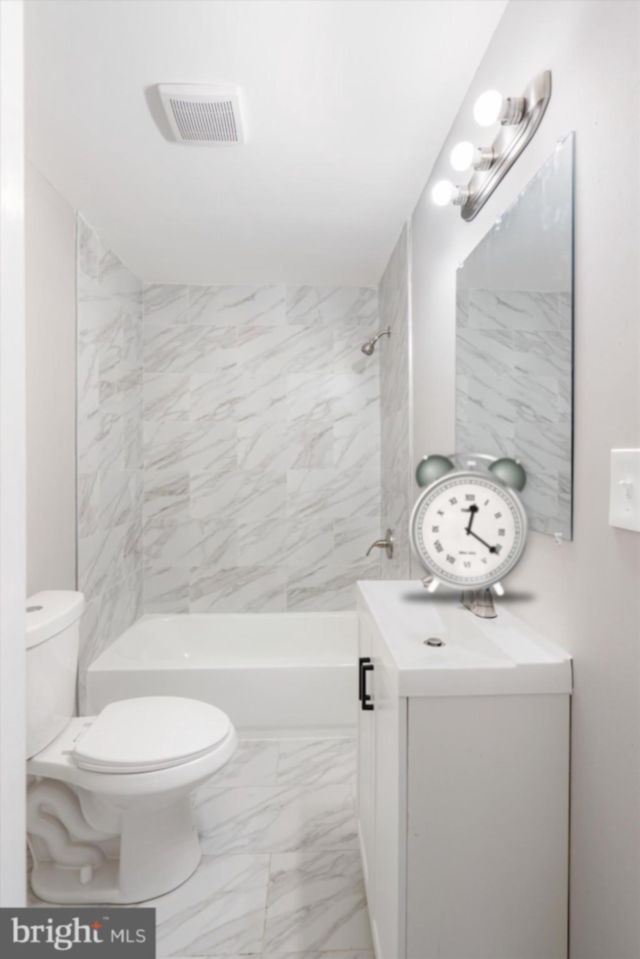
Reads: 12.21
